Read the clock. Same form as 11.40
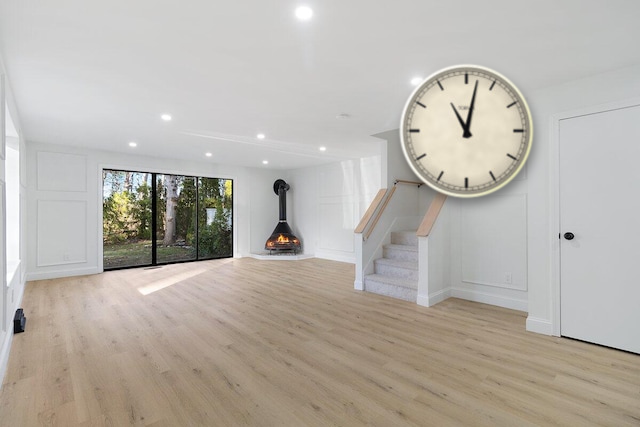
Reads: 11.02
